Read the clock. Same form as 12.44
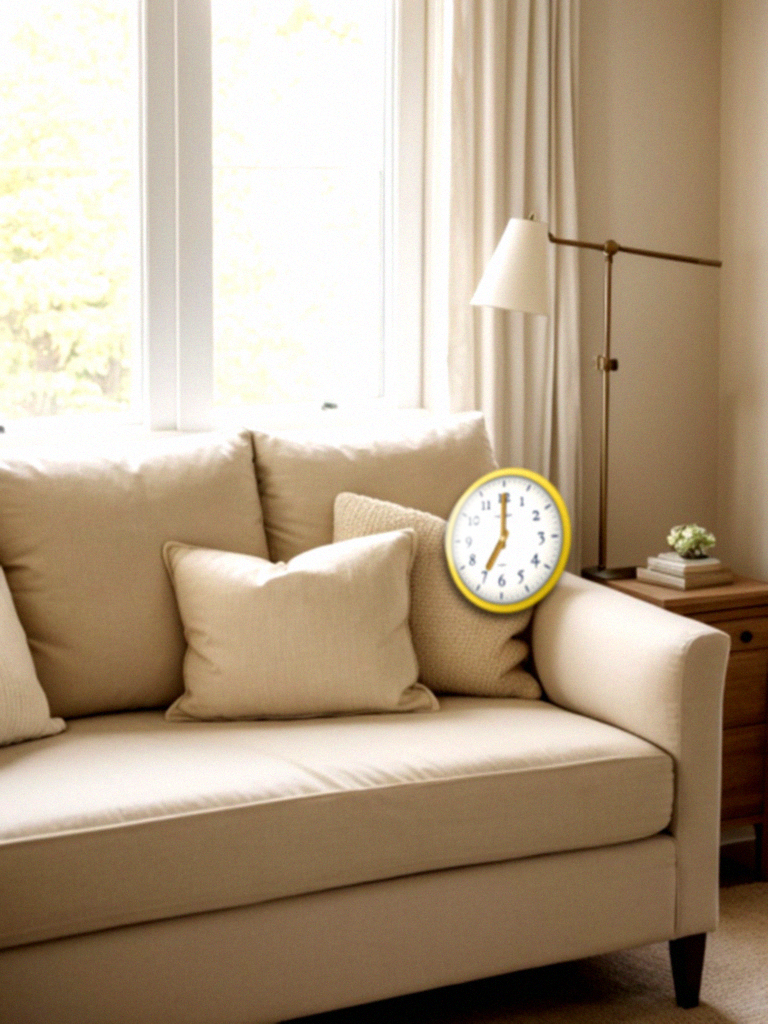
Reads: 7.00
